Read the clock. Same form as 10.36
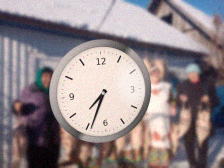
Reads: 7.34
